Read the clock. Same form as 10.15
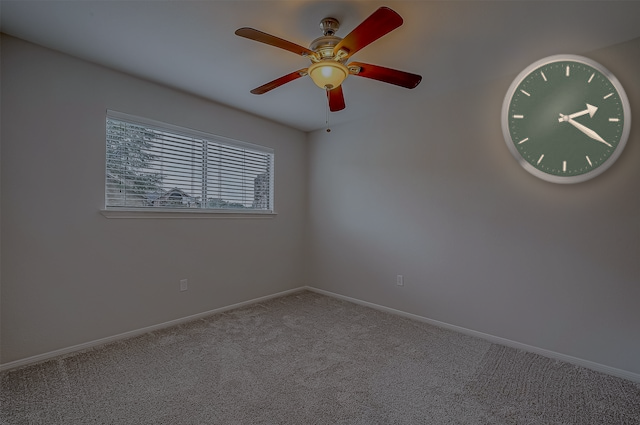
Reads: 2.20
